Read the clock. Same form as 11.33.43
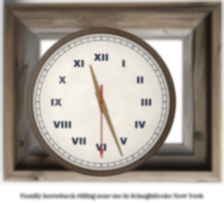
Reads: 11.26.30
